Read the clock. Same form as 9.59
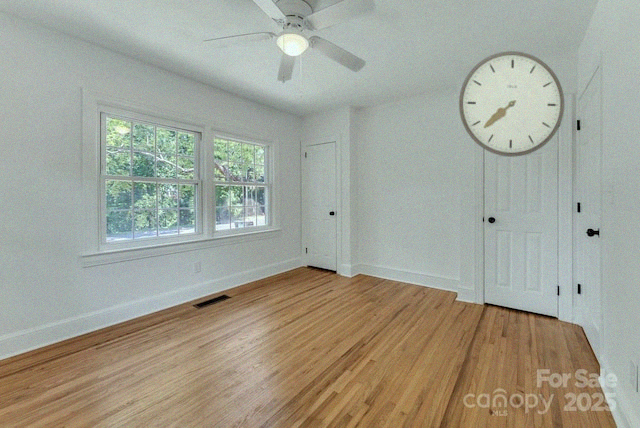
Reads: 7.38
